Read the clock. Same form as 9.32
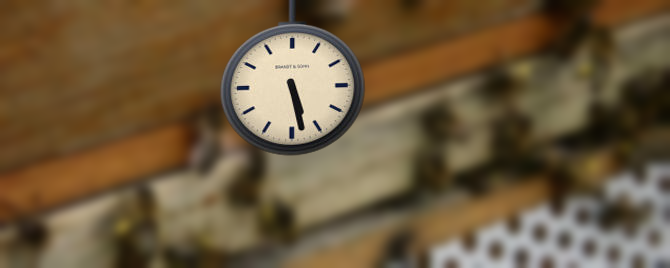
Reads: 5.28
